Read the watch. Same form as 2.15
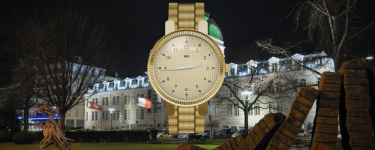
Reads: 2.44
